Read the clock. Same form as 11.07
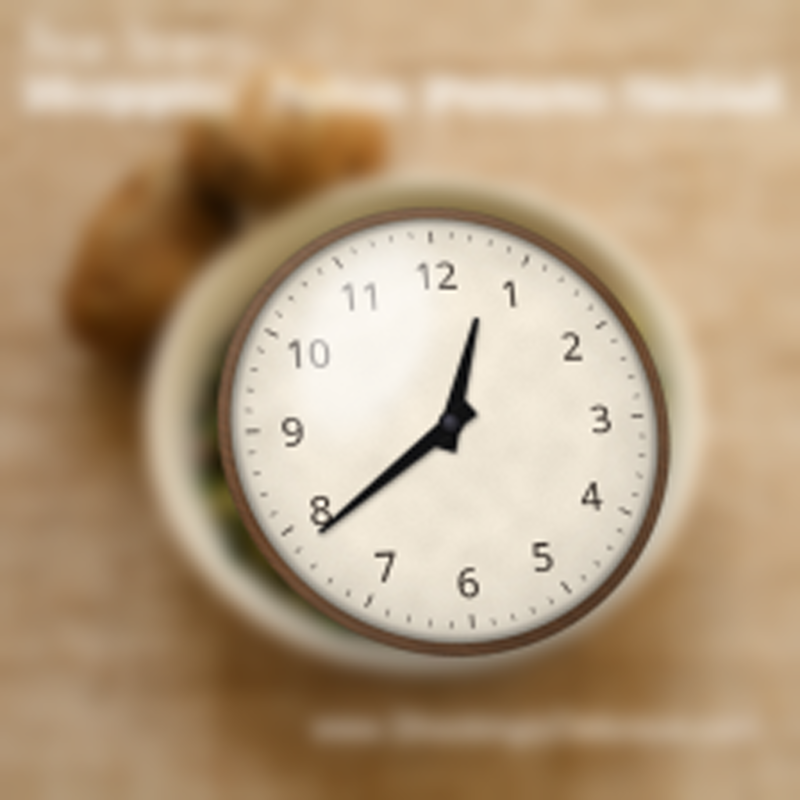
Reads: 12.39
